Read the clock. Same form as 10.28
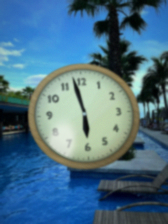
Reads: 5.58
